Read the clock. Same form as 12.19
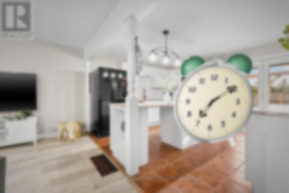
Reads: 7.09
